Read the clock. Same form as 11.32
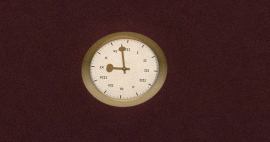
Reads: 8.58
